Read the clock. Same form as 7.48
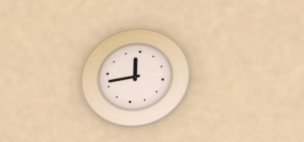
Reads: 11.42
